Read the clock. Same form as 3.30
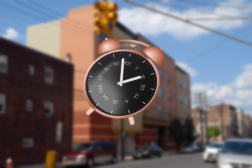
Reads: 1.58
